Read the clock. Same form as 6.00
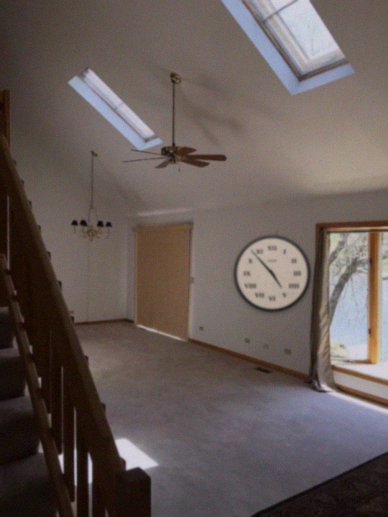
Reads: 4.53
